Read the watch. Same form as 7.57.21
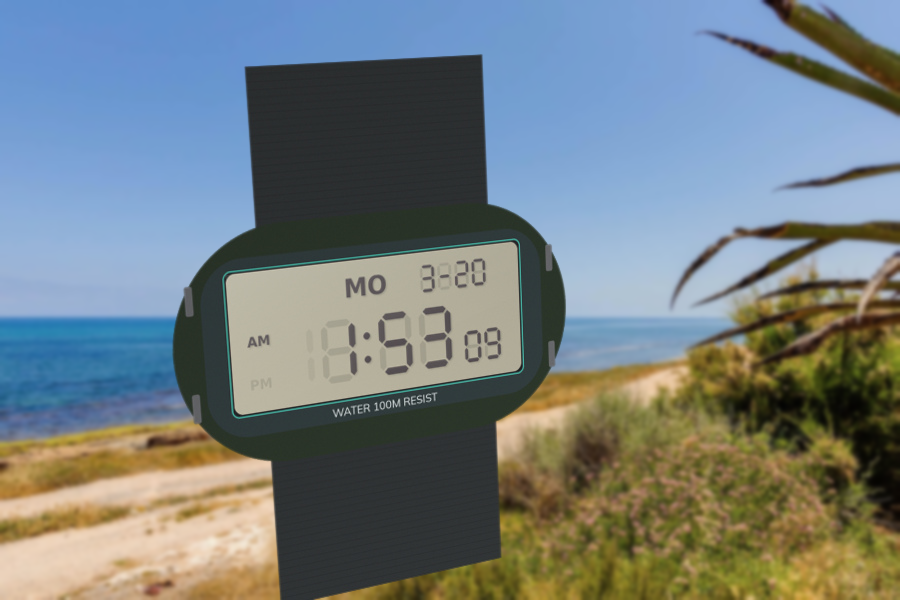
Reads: 1.53.09
